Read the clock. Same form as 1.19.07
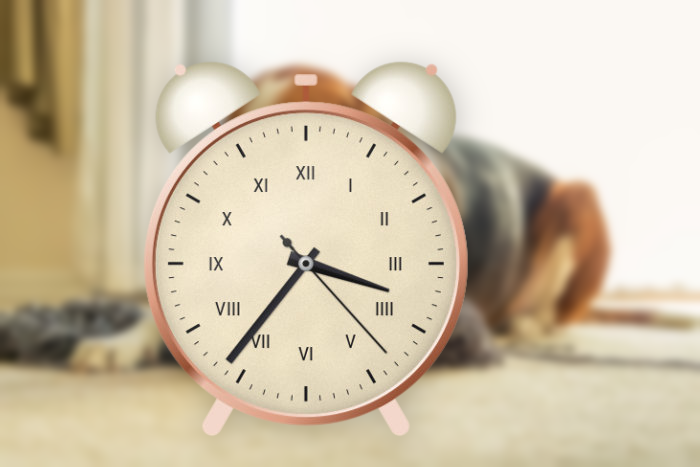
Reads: 3.36.23
